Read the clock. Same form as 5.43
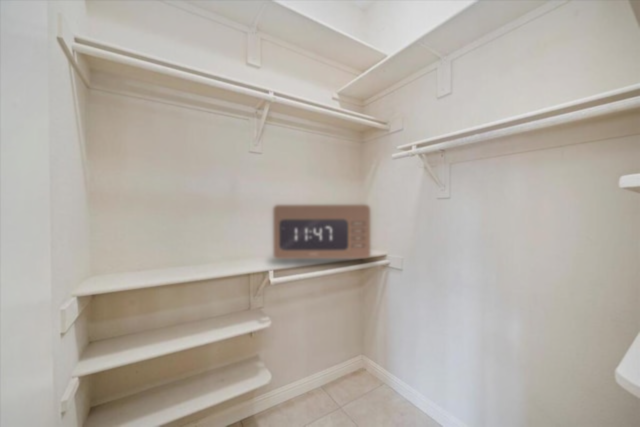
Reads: 11.47
